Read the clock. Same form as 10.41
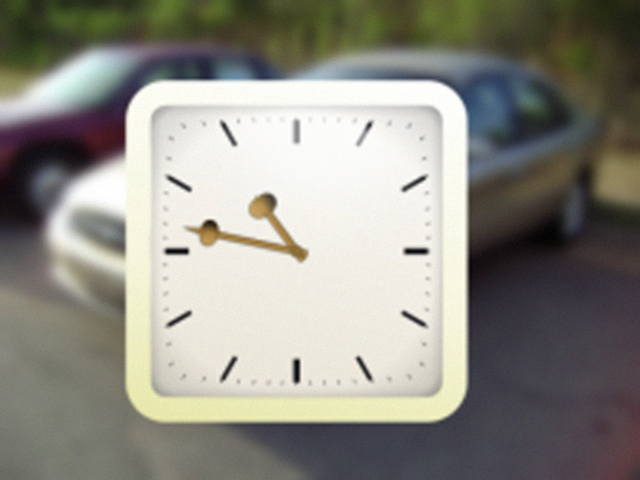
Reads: 10.47
